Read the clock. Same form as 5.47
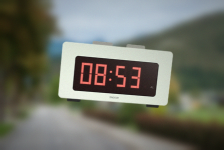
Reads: 8.53
